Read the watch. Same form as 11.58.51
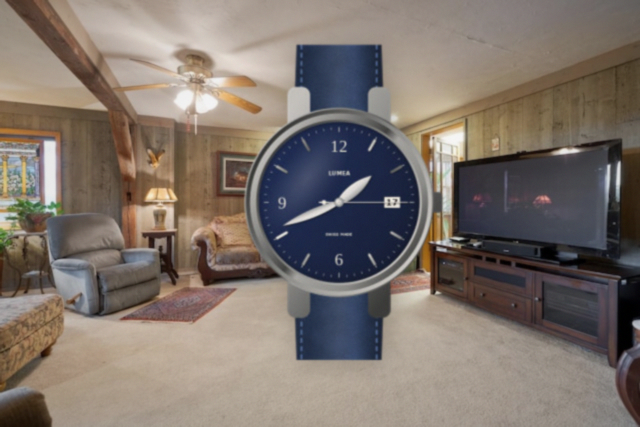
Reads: 1.41.15
